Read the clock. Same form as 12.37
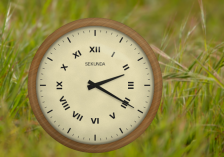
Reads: 2.20
